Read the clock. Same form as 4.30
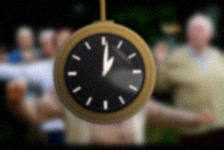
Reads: 1.01
